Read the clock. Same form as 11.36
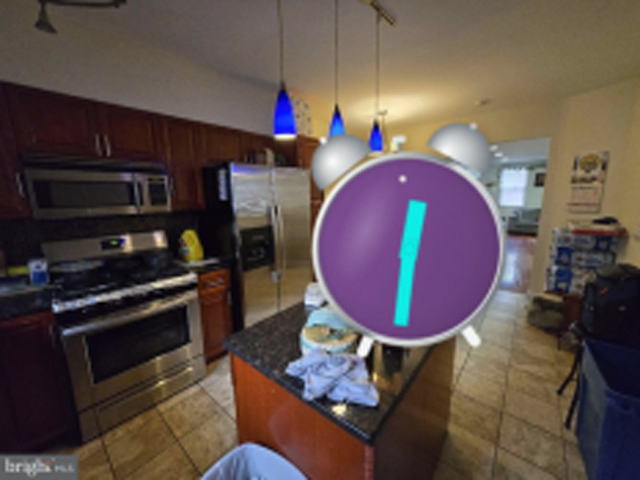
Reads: 12.32
